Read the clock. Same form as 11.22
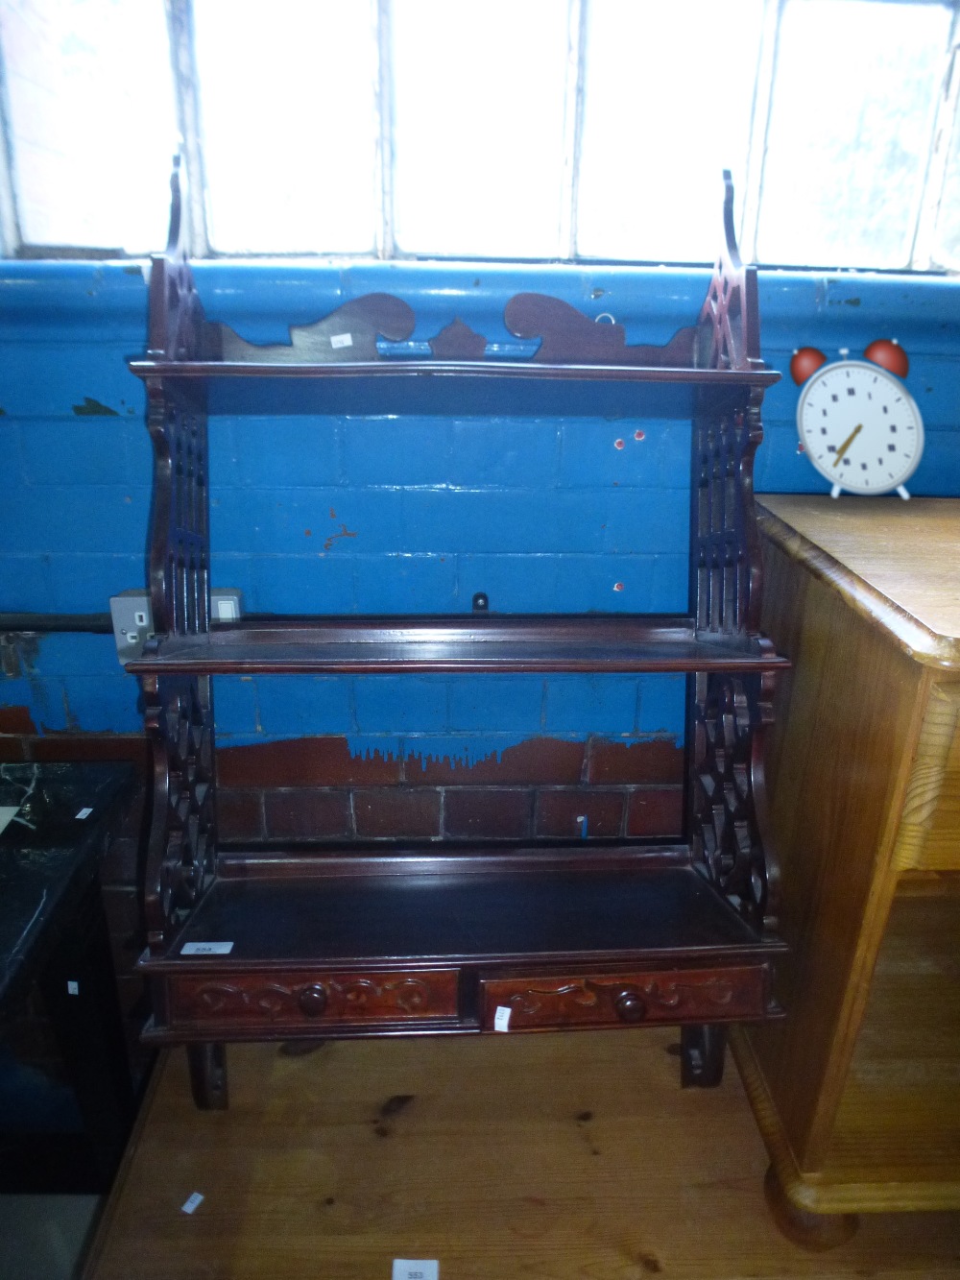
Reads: 7.37
